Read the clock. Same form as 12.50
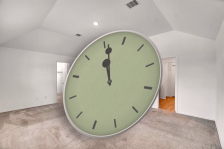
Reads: 10.56
